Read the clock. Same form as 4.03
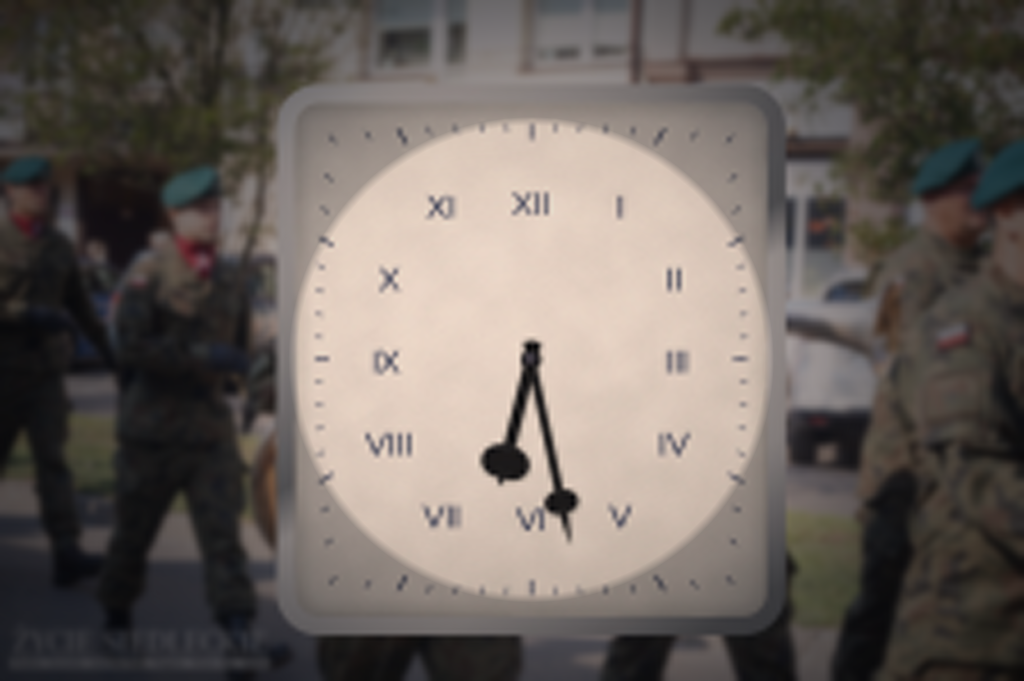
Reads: 6.28
